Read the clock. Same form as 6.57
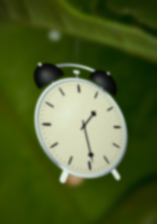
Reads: 1.29
